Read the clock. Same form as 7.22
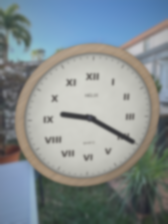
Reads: 9.20
